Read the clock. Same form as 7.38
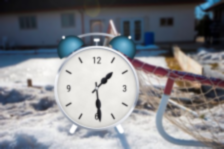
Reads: 1.29
